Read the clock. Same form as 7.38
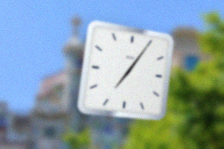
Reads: 7.05
